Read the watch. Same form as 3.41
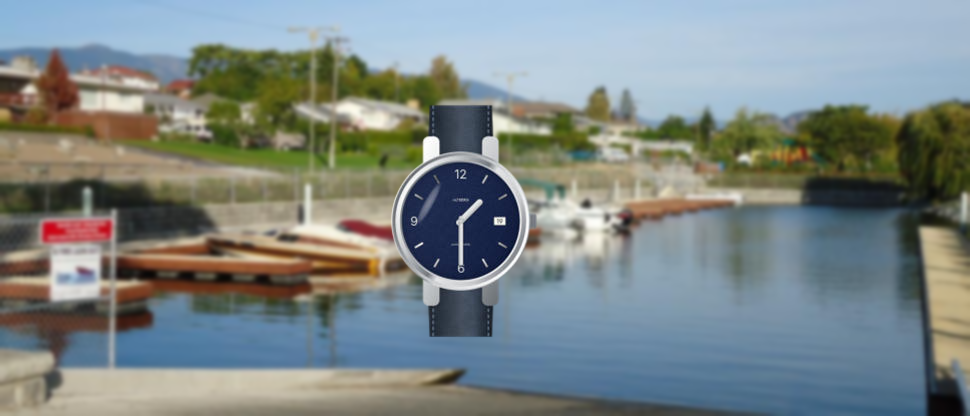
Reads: 1.30
